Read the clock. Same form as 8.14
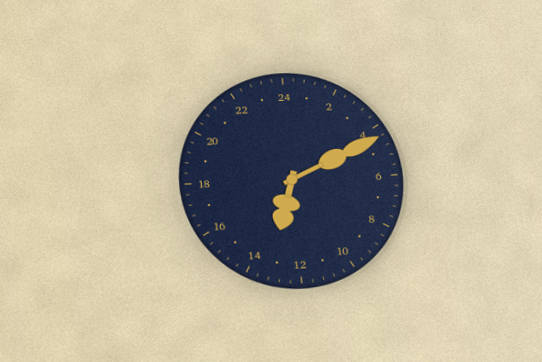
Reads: 13.11
